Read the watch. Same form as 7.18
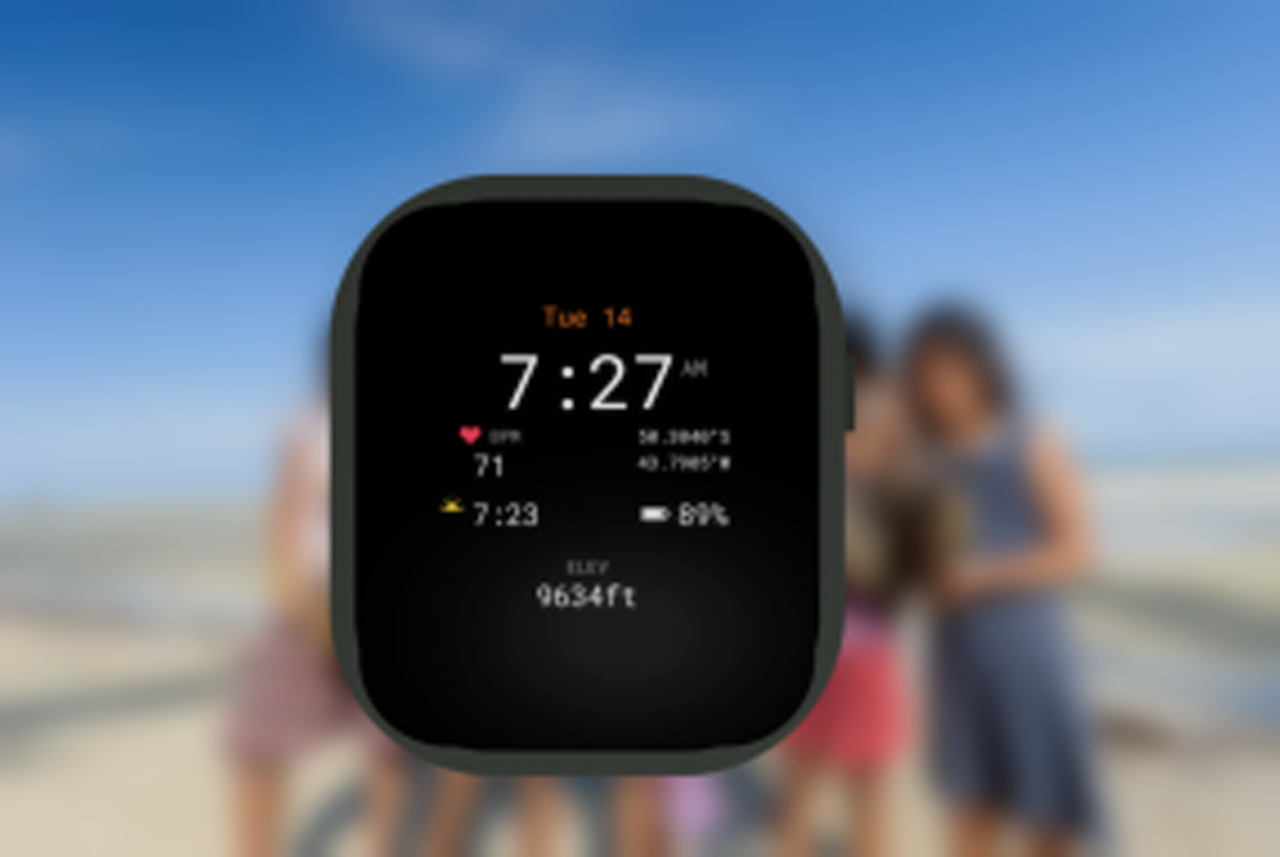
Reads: 7.27
